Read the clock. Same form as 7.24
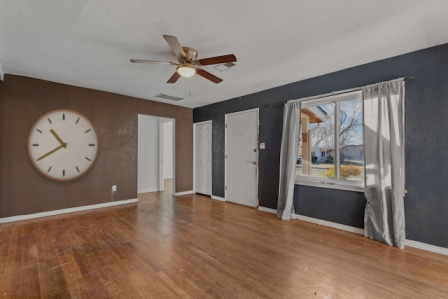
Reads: 10.40
